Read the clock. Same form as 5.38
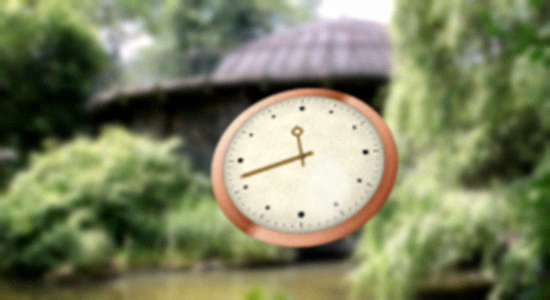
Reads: 11.42
